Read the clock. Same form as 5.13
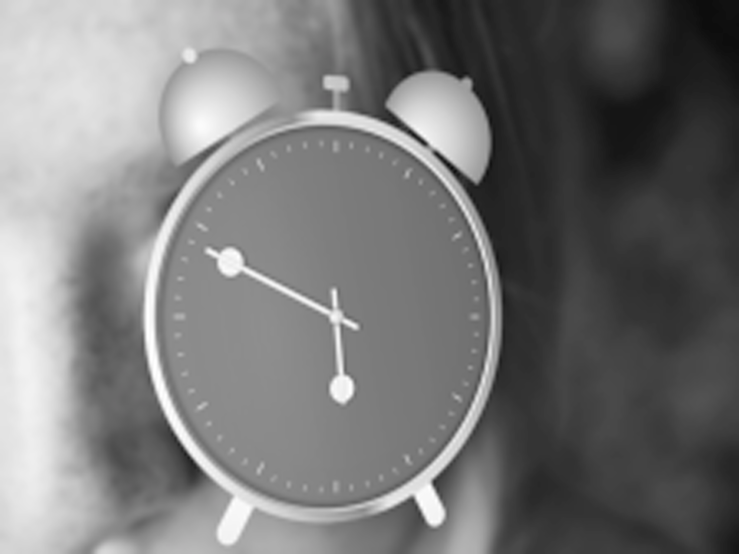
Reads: 5.49
